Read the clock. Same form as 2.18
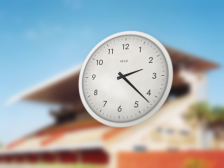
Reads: 2.22
